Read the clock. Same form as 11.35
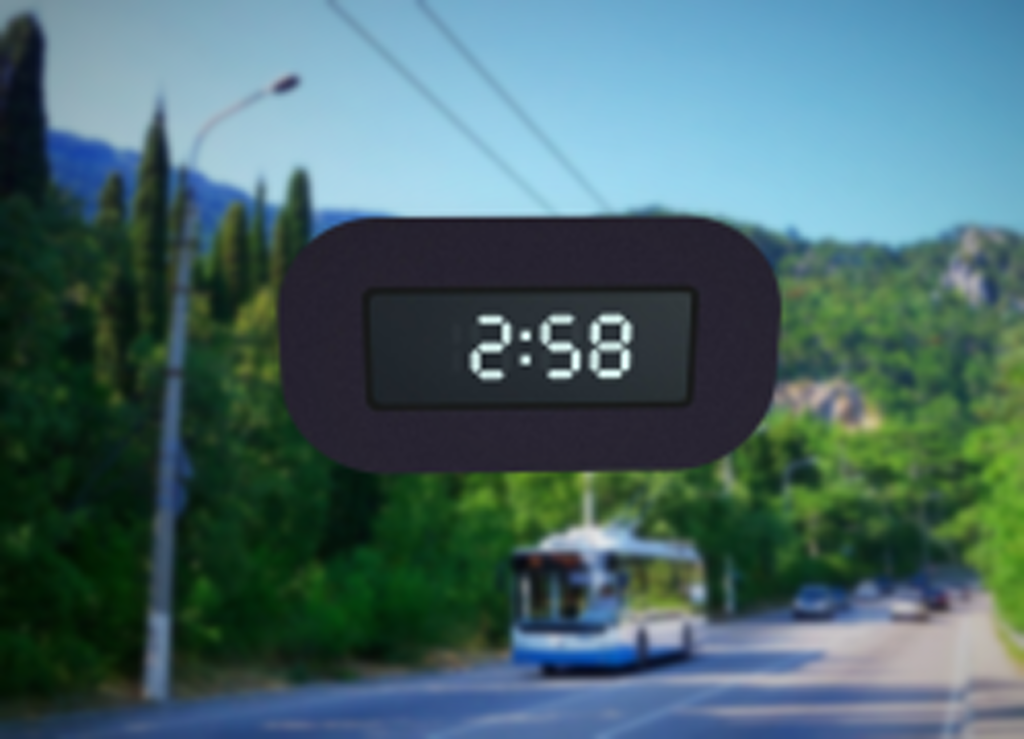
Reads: 2.58
